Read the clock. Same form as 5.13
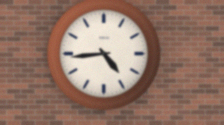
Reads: 4.44
